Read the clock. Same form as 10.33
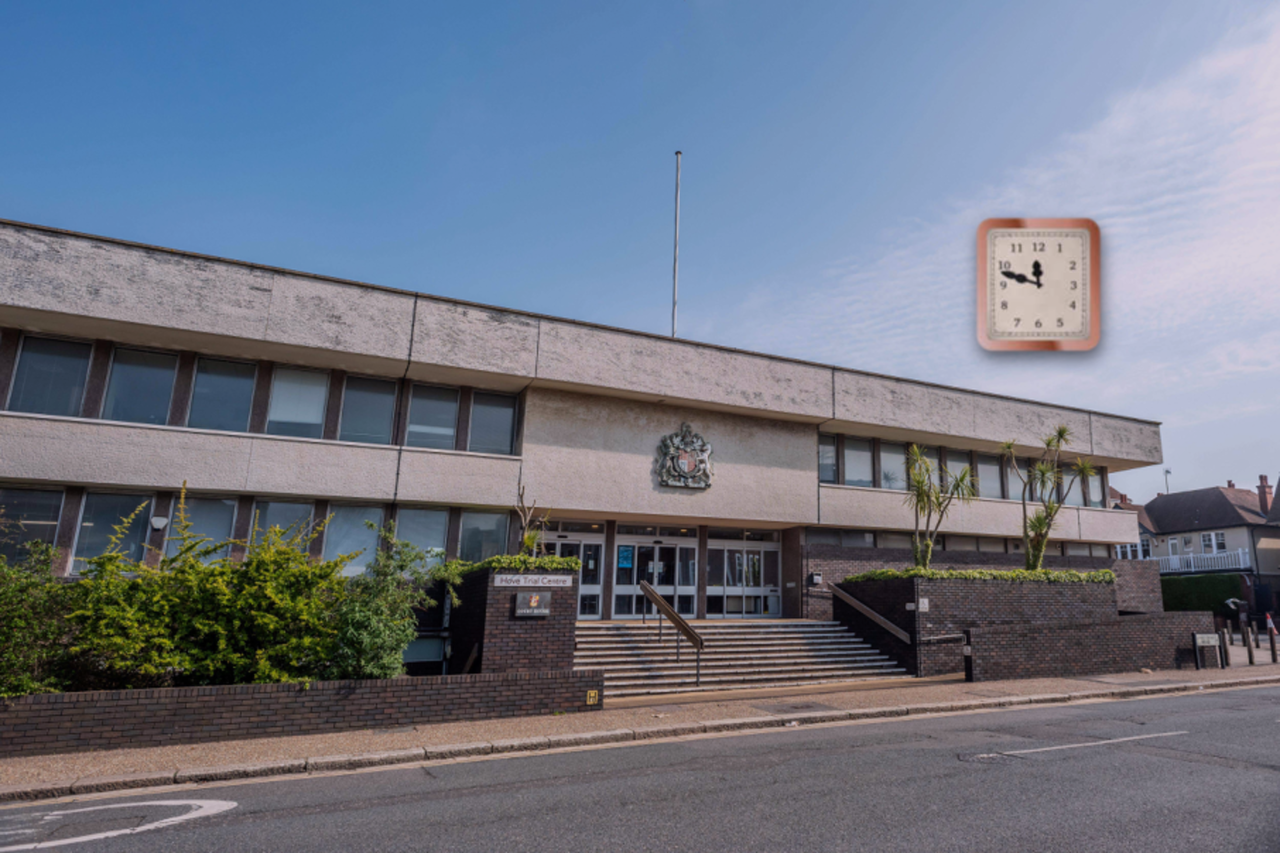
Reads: 11.48
